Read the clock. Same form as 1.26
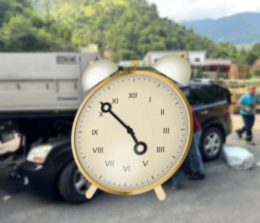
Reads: 4.52
